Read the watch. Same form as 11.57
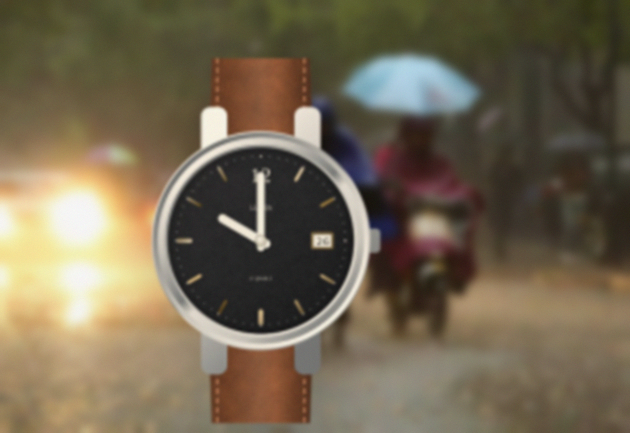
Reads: 10.00
